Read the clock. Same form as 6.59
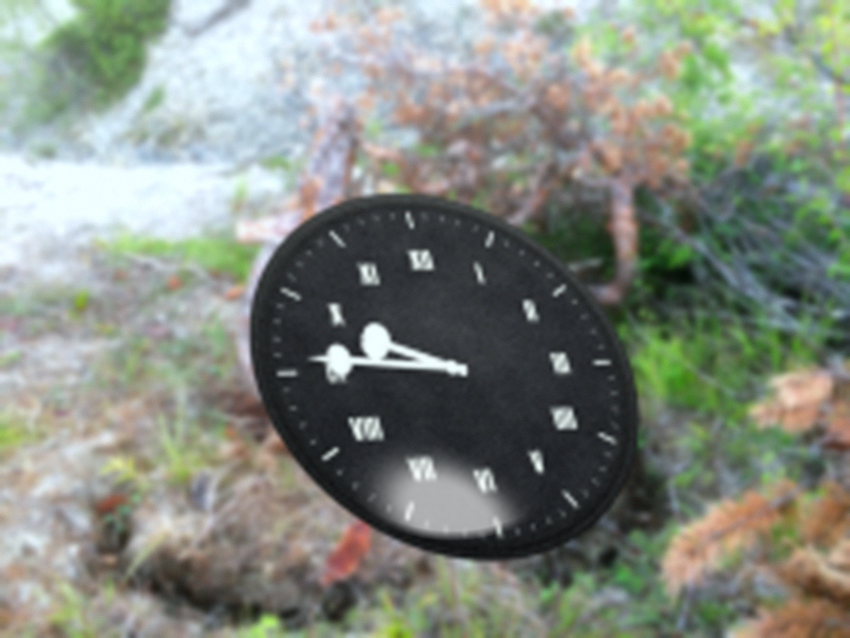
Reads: 9.46
